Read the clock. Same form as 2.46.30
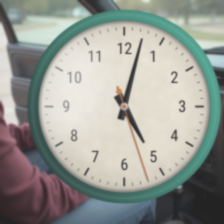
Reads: 5.02.27
